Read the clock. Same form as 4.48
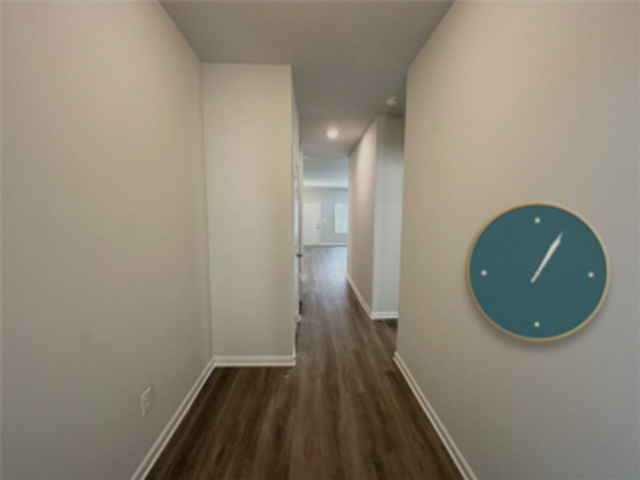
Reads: 1.05
